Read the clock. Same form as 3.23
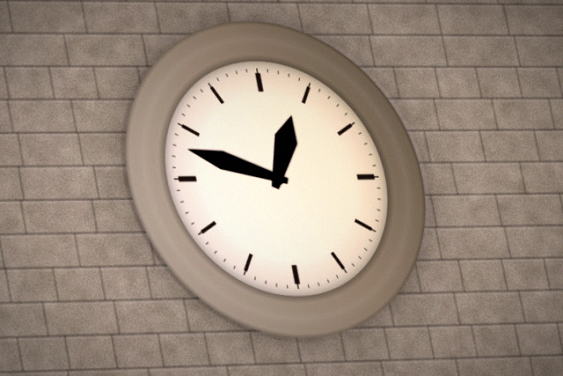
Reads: 12.48
